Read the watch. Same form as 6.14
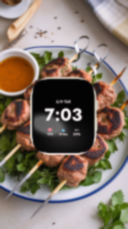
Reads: 7.03
